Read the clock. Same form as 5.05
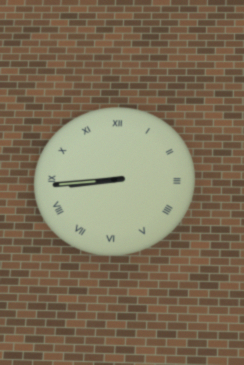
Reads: 8.44
